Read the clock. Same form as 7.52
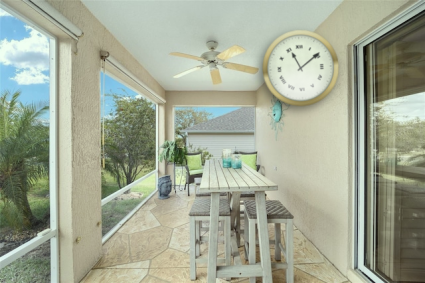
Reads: 11.09
